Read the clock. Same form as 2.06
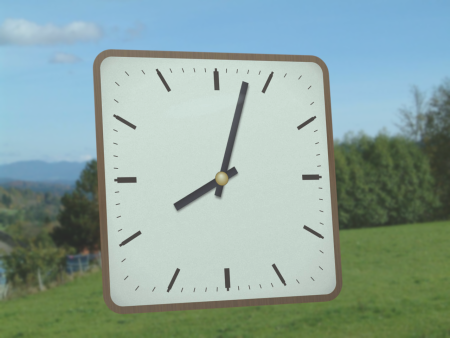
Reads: 8.03
